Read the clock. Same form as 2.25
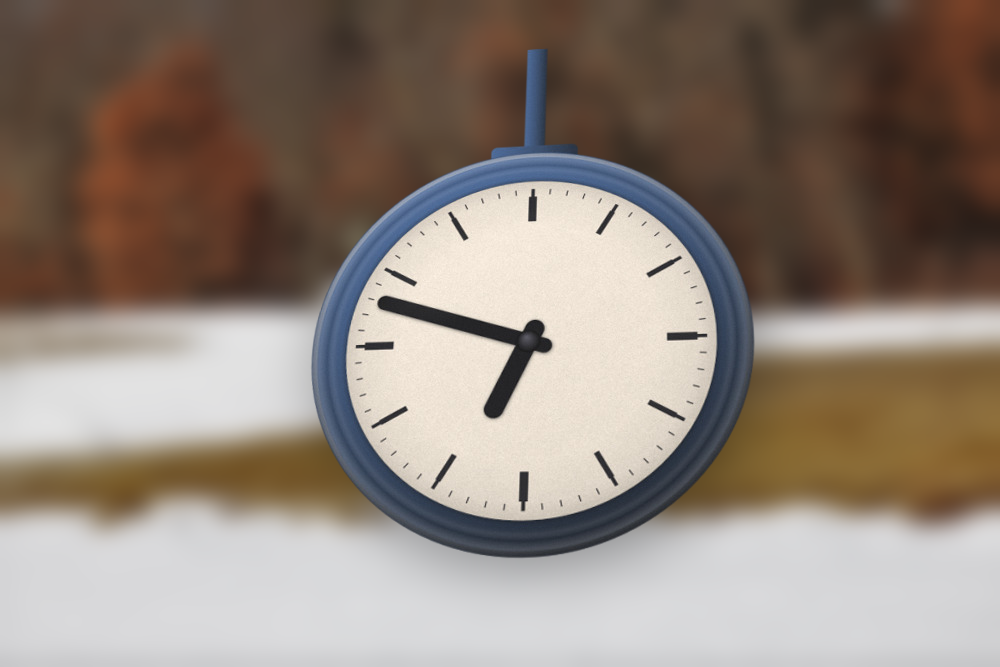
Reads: 6.48
